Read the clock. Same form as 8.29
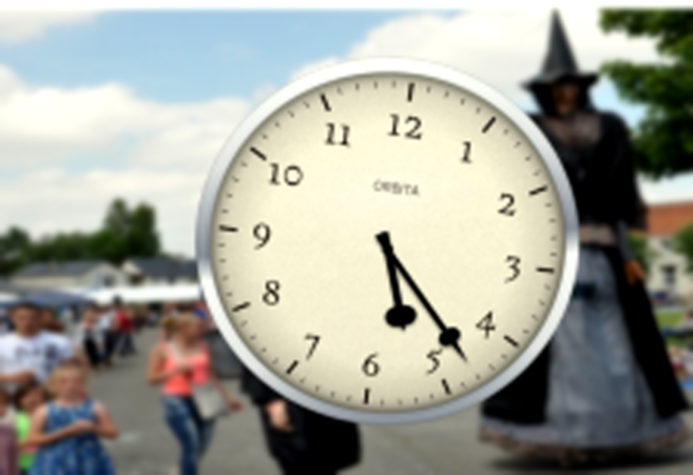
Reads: 5.23
